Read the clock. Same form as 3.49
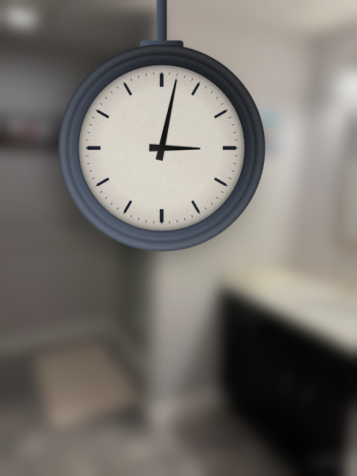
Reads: 3.02
